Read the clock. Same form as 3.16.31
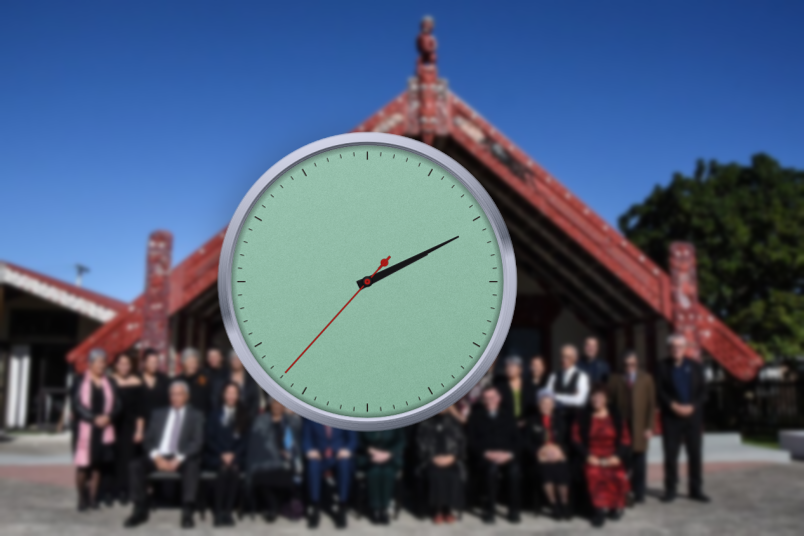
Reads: 2.10.37
